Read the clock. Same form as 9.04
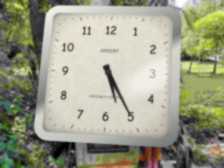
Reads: 5.25
